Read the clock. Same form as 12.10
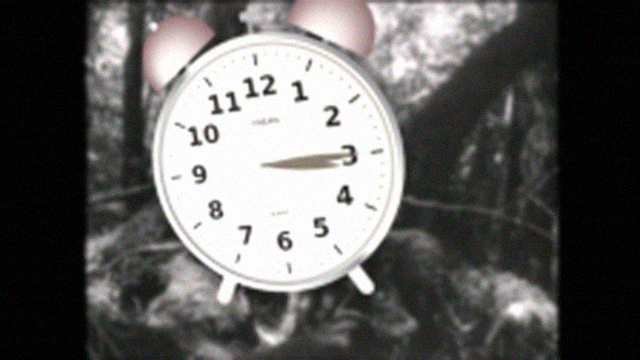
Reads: 3.15
